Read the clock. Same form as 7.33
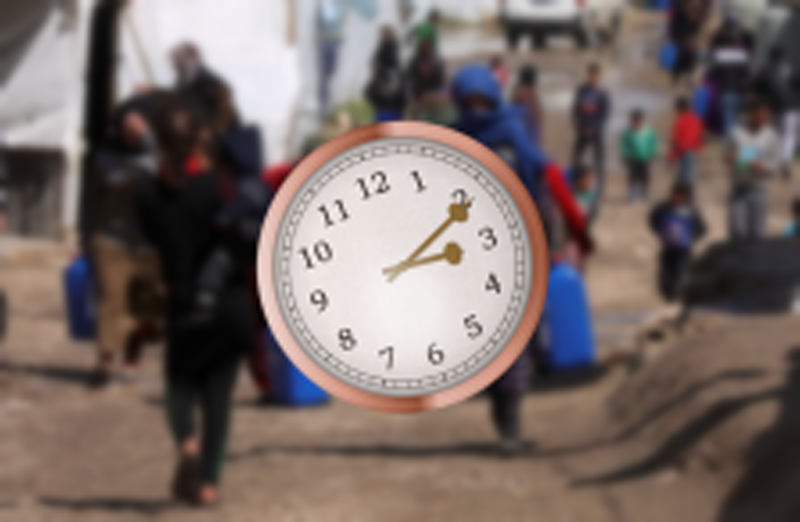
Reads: 3.11
